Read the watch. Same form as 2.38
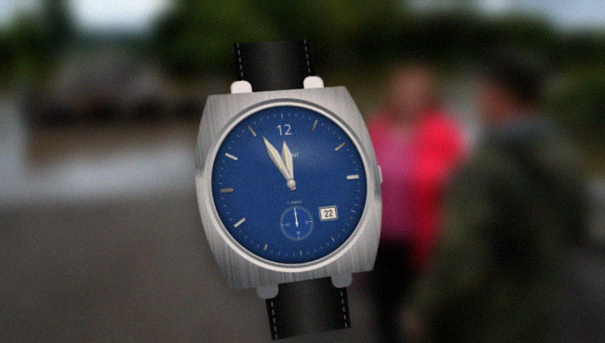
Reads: 11.56
